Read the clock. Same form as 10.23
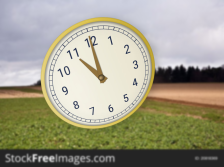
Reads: 11.00
